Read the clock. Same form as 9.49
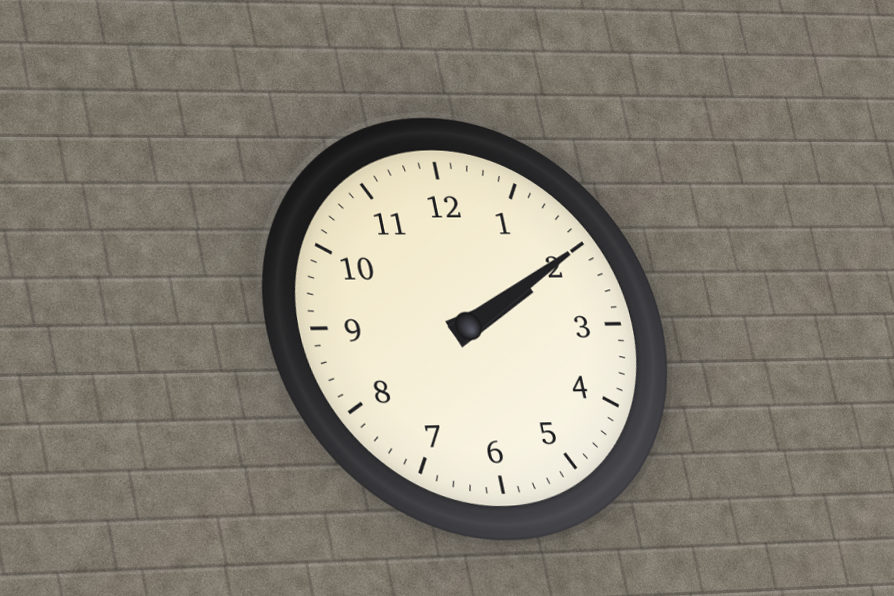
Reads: 2.10
